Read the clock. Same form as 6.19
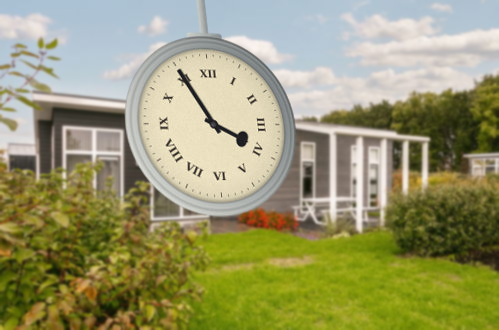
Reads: 3.55
